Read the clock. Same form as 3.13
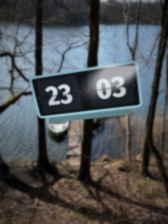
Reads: 23.03
